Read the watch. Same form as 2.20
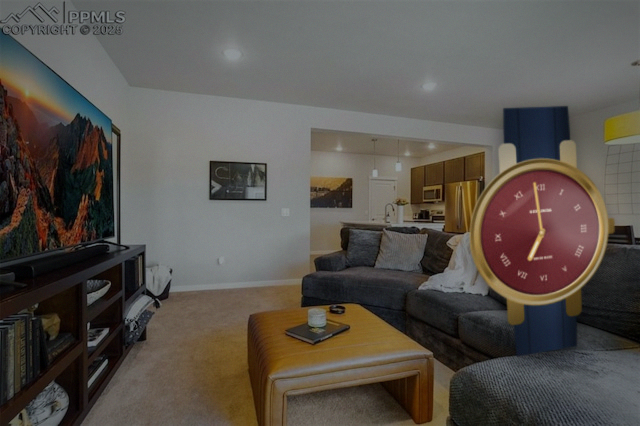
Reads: 6.59
